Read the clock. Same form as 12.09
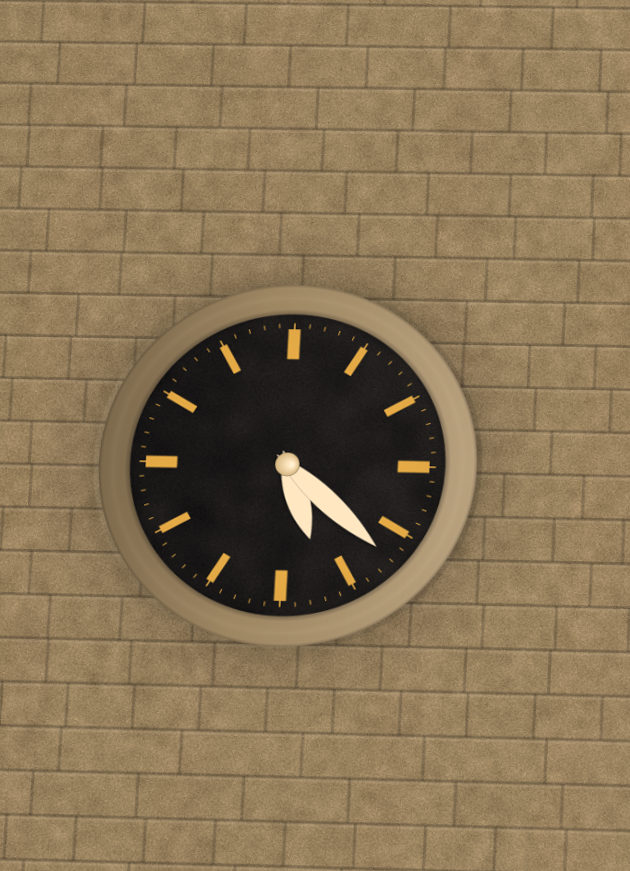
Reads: 5.22
